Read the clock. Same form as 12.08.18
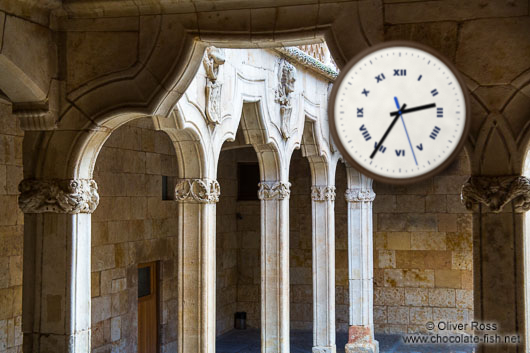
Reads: 2.35.27
